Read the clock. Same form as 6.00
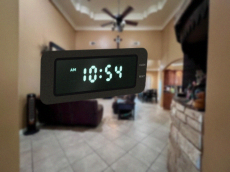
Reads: 10.54
